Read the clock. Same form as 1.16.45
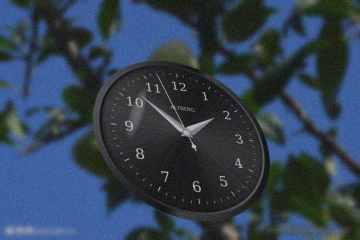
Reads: 1.51.57
